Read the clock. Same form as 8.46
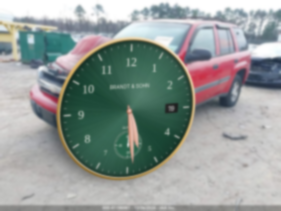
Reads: 5.29
